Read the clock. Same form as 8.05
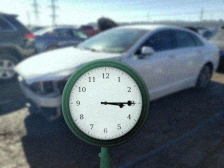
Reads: 3.15
